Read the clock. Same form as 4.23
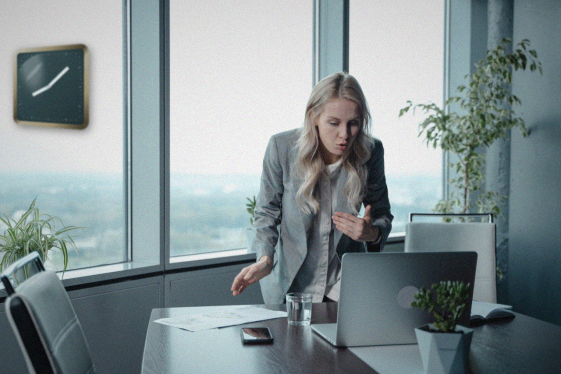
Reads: 8.08
